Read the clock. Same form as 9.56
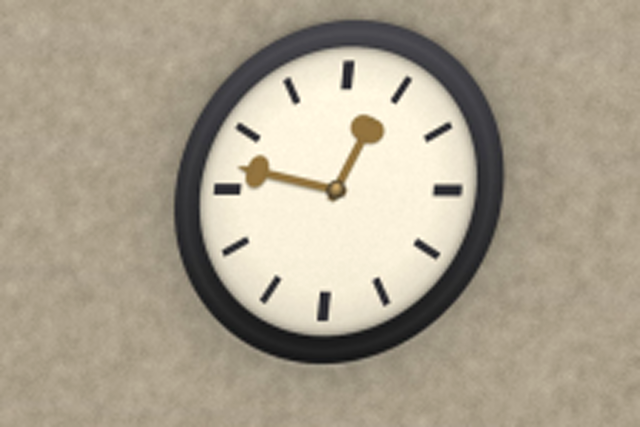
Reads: 12.47
